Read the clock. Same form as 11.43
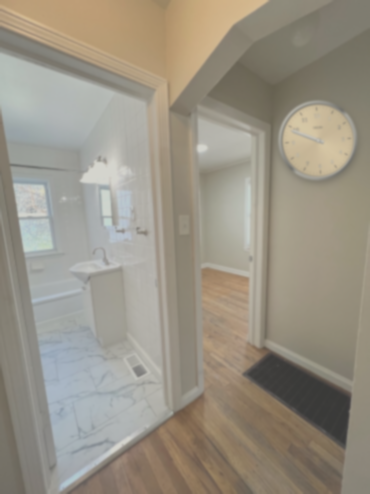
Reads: 9.49
